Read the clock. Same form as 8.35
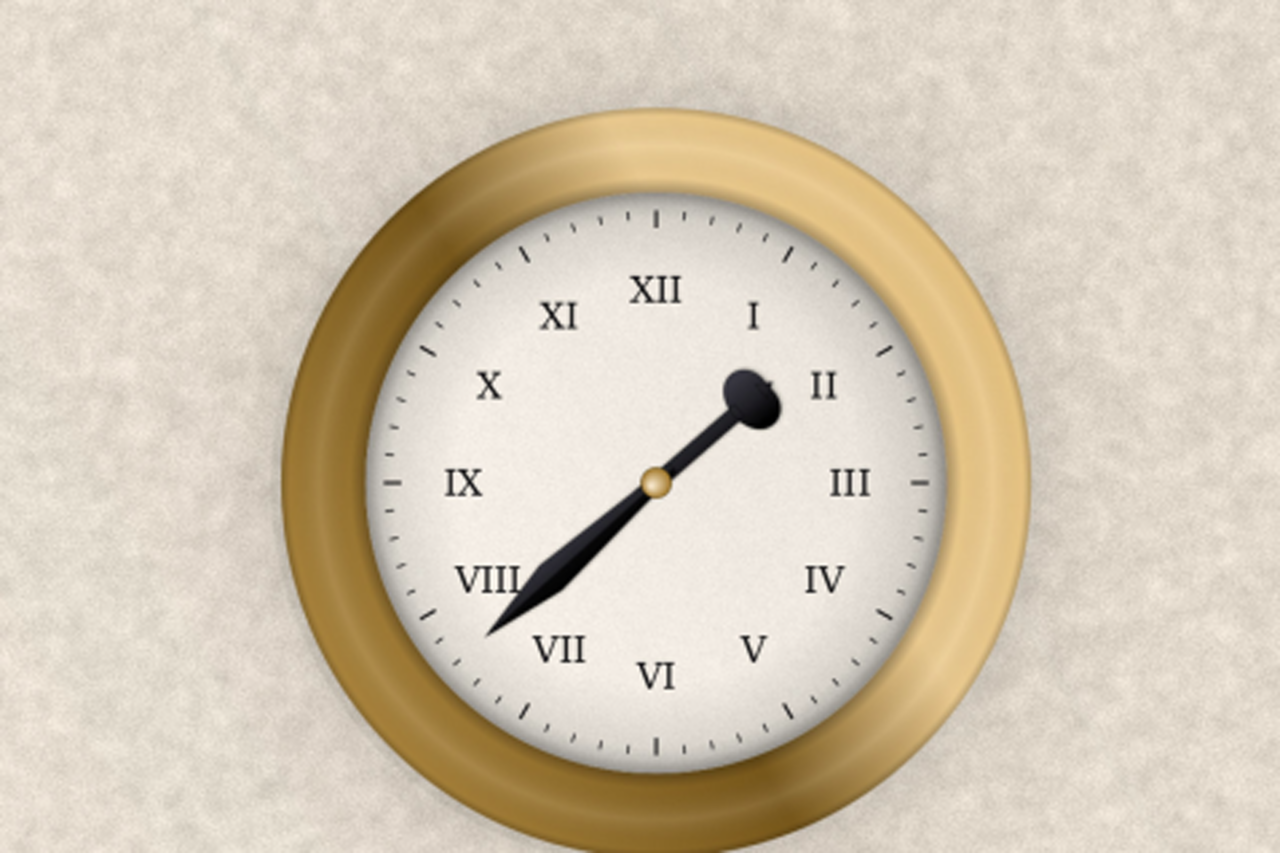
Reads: 1.38
